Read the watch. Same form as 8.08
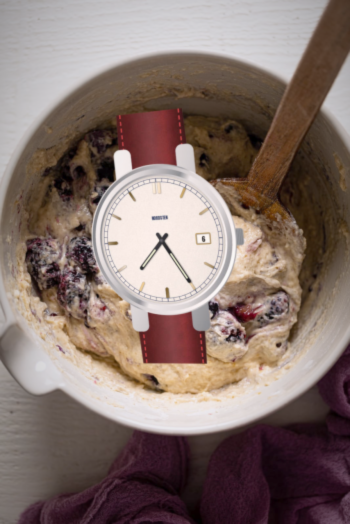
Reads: 7.25
